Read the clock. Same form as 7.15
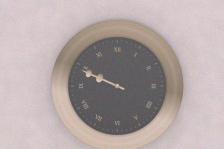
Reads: 9.49
